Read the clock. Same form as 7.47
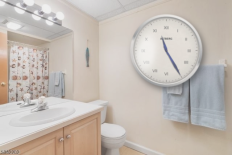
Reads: 11.25
